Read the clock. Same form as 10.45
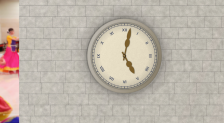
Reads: 5.02
